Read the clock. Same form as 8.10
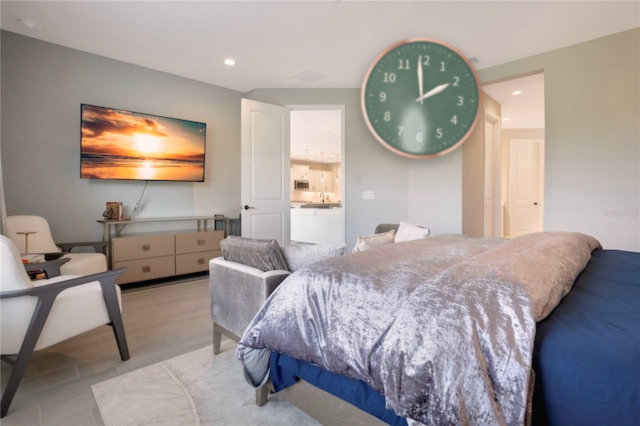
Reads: 1.59
